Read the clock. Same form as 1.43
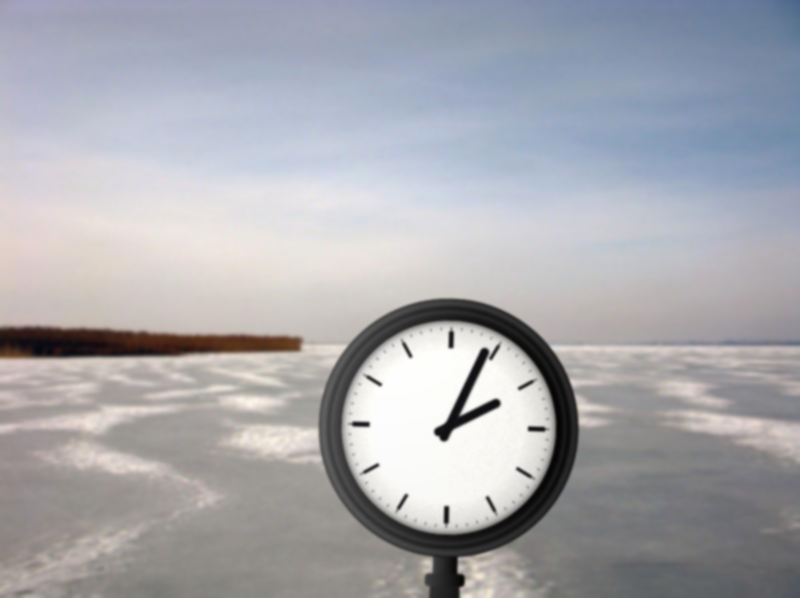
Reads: 2.04
